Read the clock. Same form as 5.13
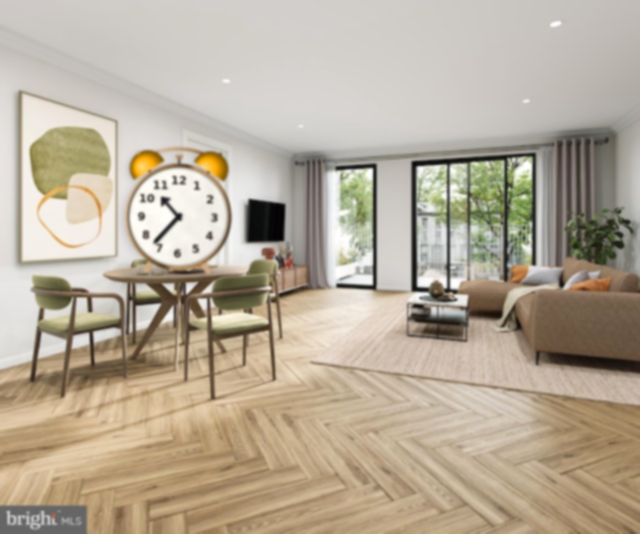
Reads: 10.37
